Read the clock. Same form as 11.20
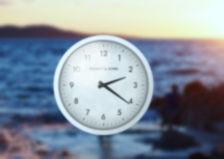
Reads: 2.21
